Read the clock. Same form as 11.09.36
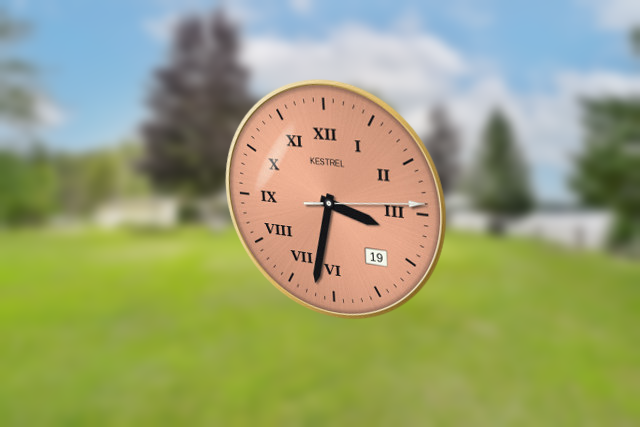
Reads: 3.32.14
